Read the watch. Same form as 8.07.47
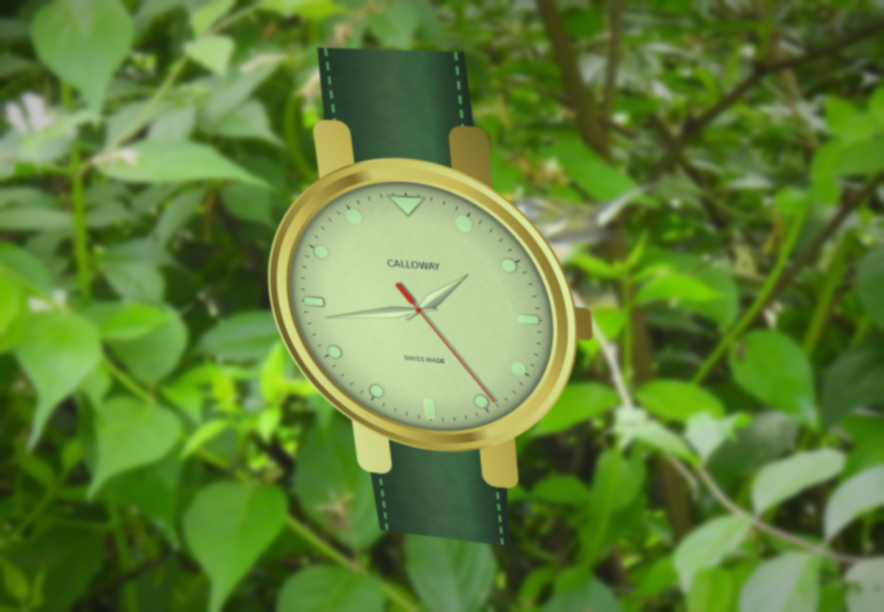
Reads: 1.43.24
